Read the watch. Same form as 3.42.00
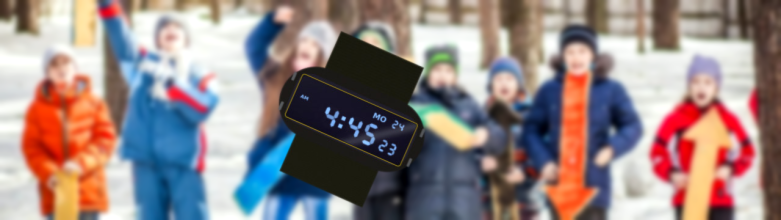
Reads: 4.45.23
